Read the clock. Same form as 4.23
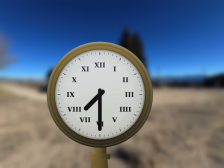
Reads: 7.30
